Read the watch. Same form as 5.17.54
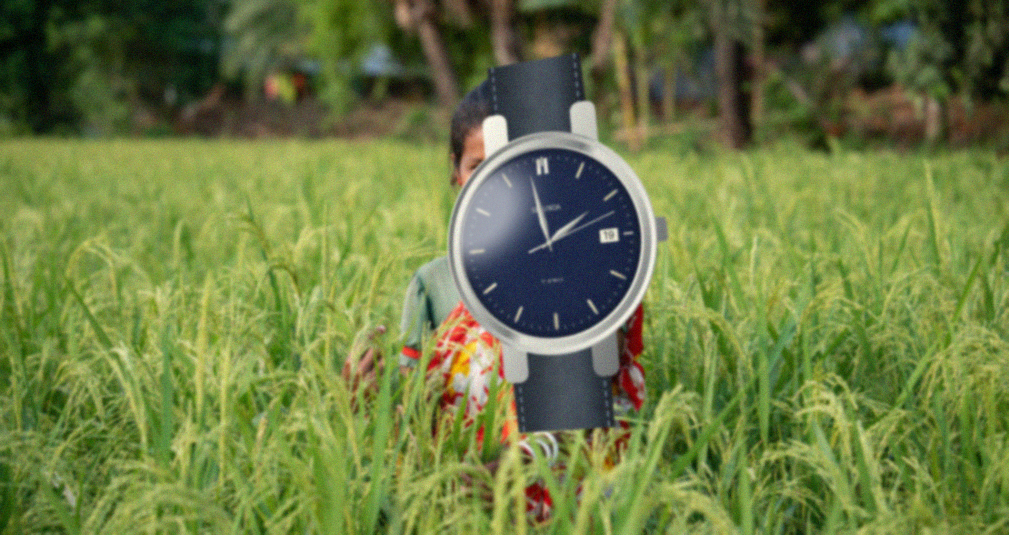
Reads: 1.58.12
